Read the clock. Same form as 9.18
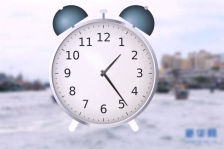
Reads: 1.24
